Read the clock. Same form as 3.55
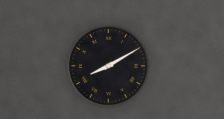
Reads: 8.10
